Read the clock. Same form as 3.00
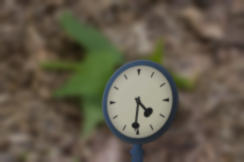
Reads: 4.31
